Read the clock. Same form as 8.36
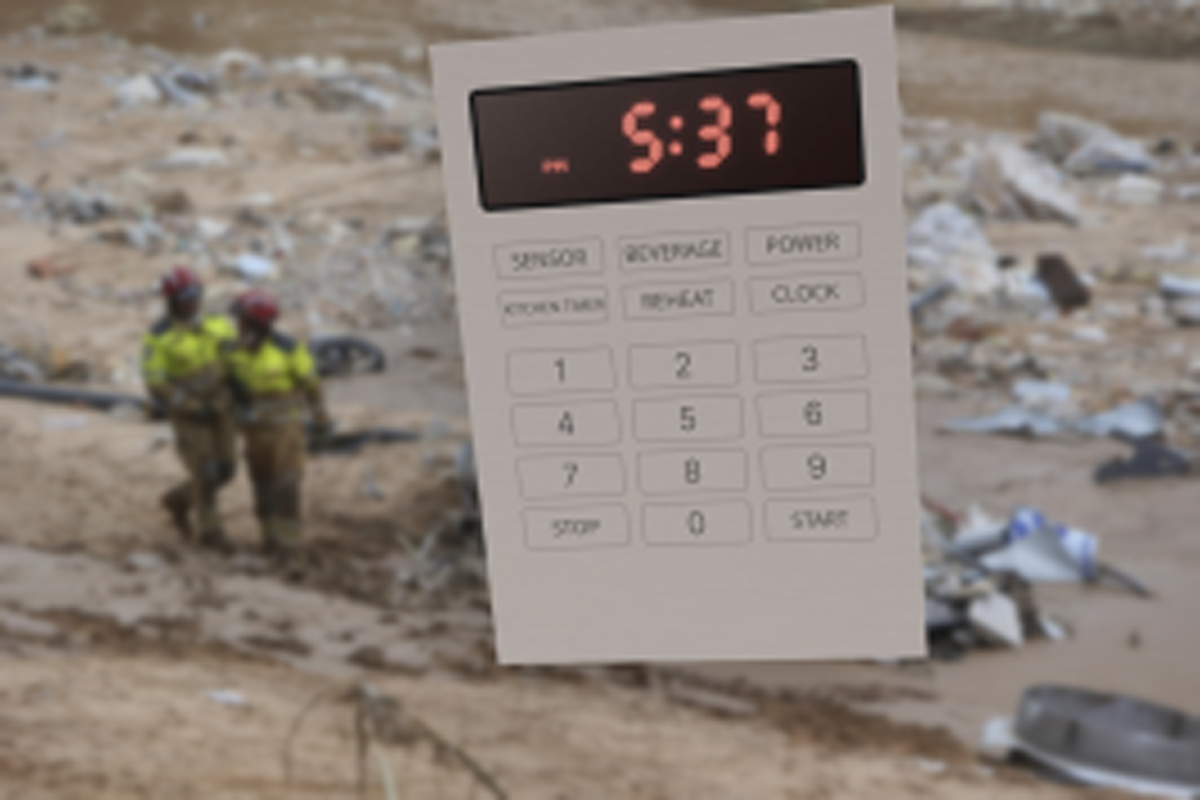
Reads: 5.37
